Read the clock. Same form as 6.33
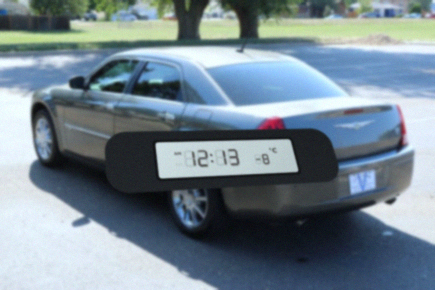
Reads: 12.13
